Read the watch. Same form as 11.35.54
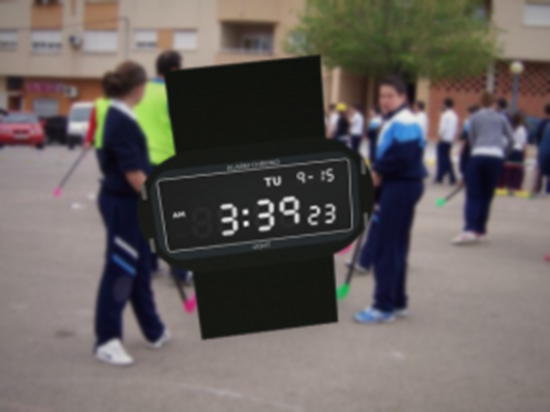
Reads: 3.39.23
